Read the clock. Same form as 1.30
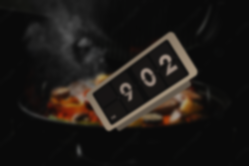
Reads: 9.02
